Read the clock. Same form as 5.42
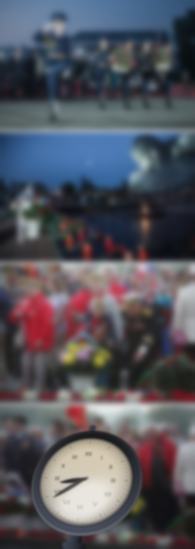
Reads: 8.39
